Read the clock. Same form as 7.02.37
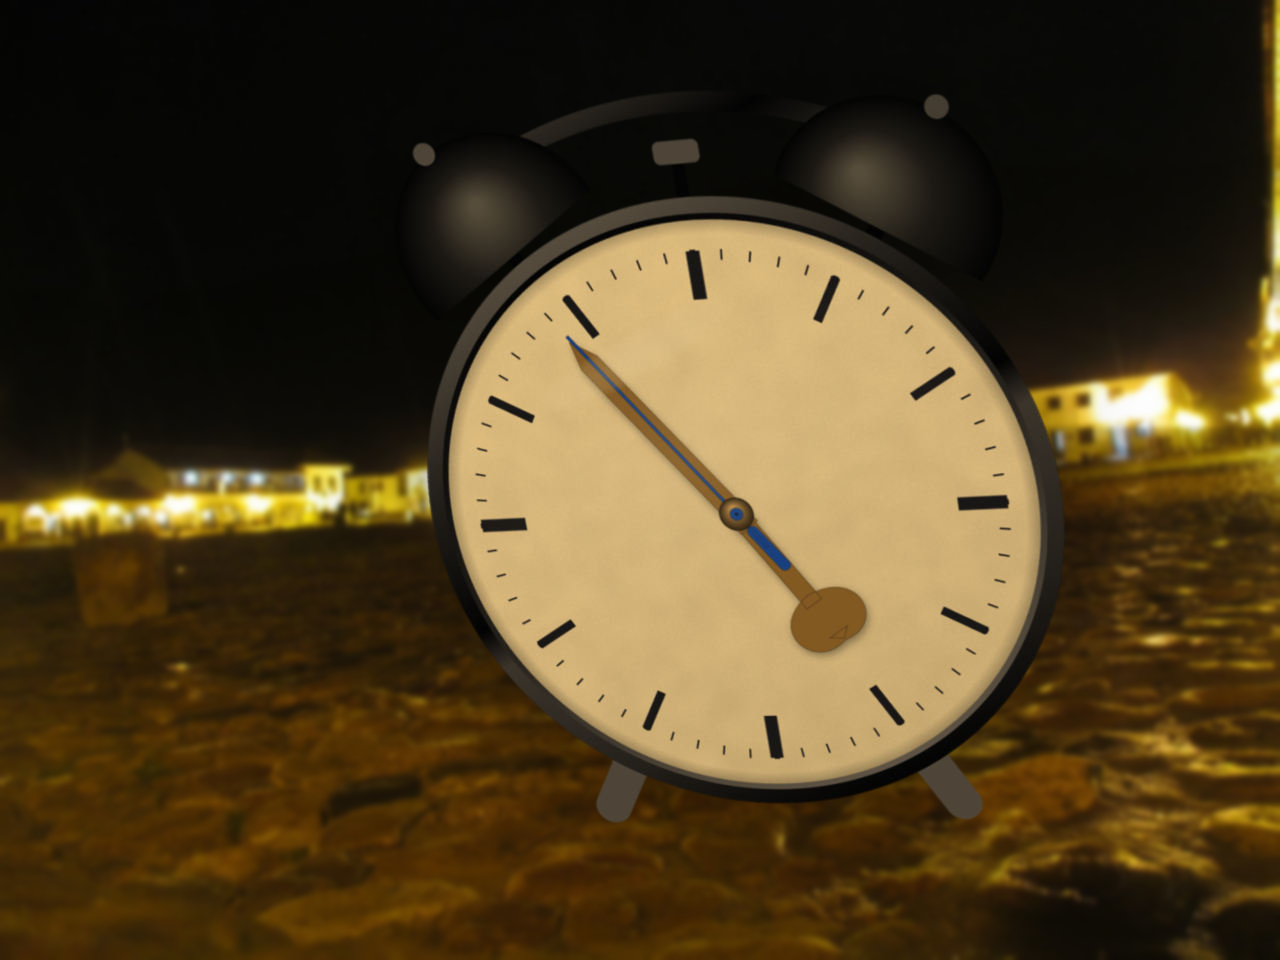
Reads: 4.53.54
